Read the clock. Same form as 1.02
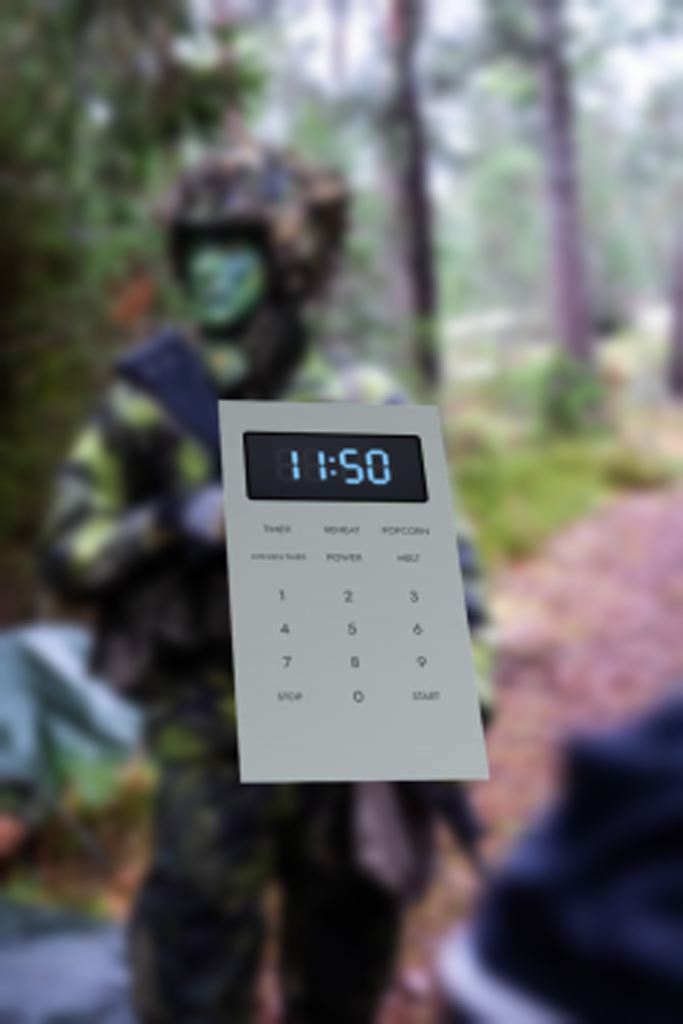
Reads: 11.50
